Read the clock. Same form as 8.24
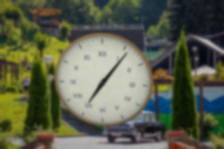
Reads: 7.06
